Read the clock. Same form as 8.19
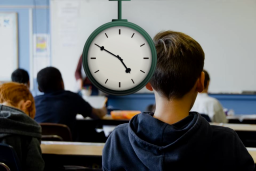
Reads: 4.50
